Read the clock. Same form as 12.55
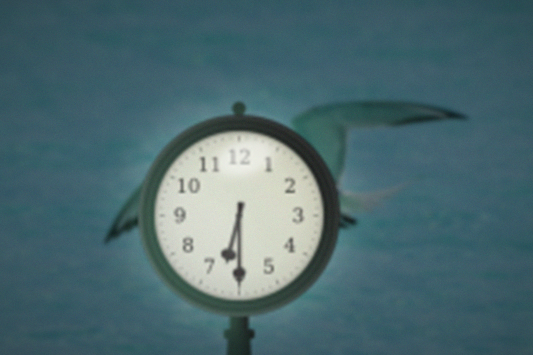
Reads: 6.30
